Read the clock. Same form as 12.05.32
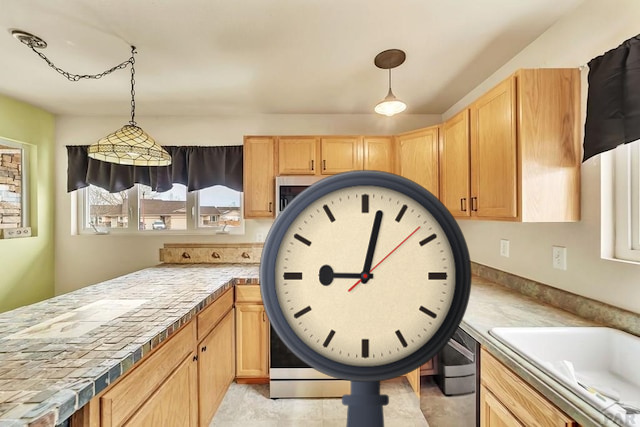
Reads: 9.02.08
